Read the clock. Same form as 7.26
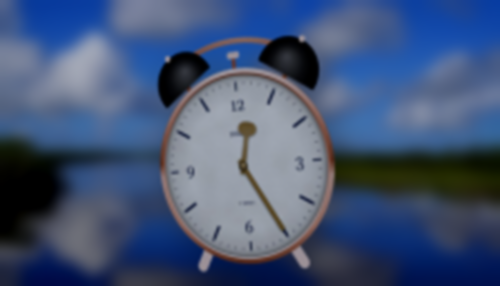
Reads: 12.25
